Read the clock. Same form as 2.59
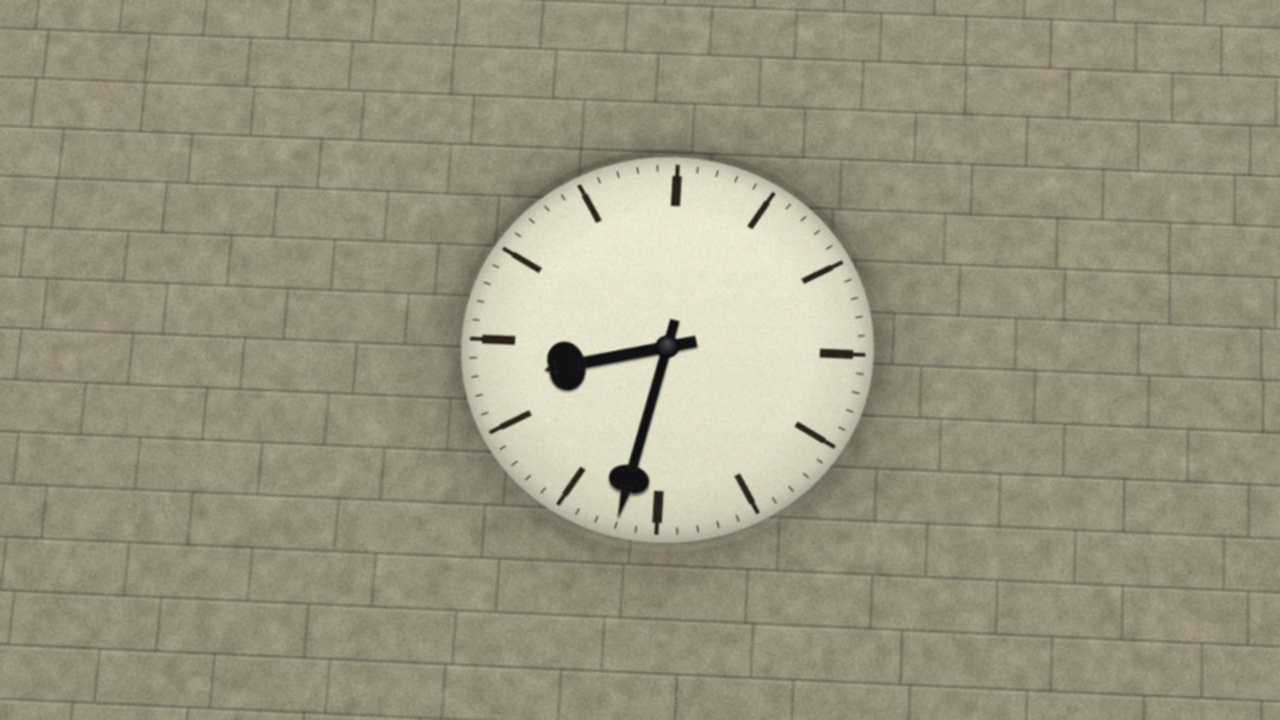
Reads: 8.32
